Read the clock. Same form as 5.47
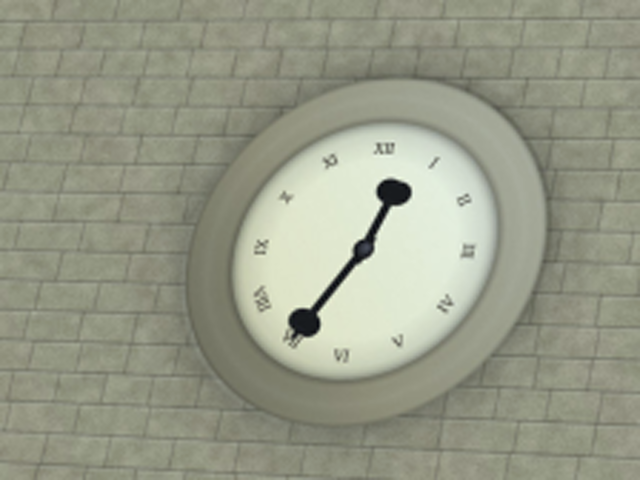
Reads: 12.35
